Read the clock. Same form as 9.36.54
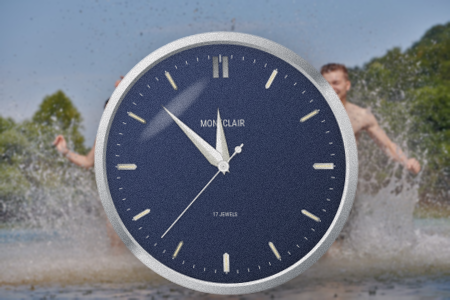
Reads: 11.52.37
